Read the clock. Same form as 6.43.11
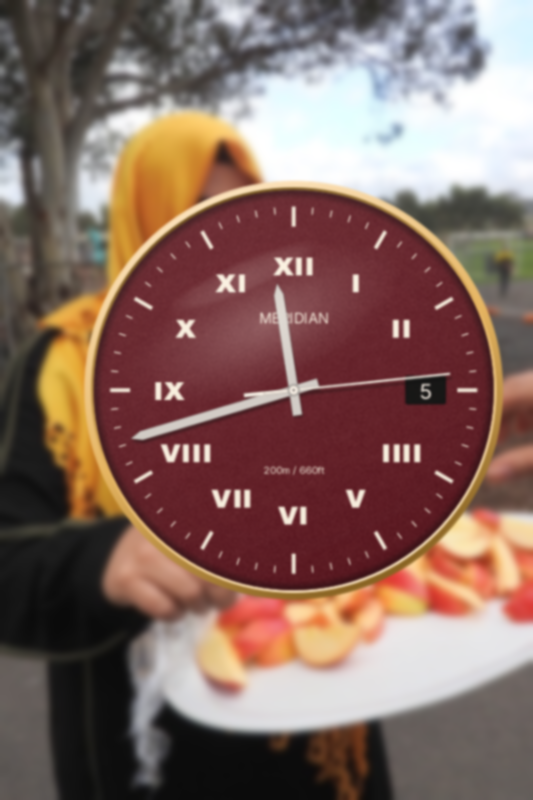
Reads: 11.42.14
